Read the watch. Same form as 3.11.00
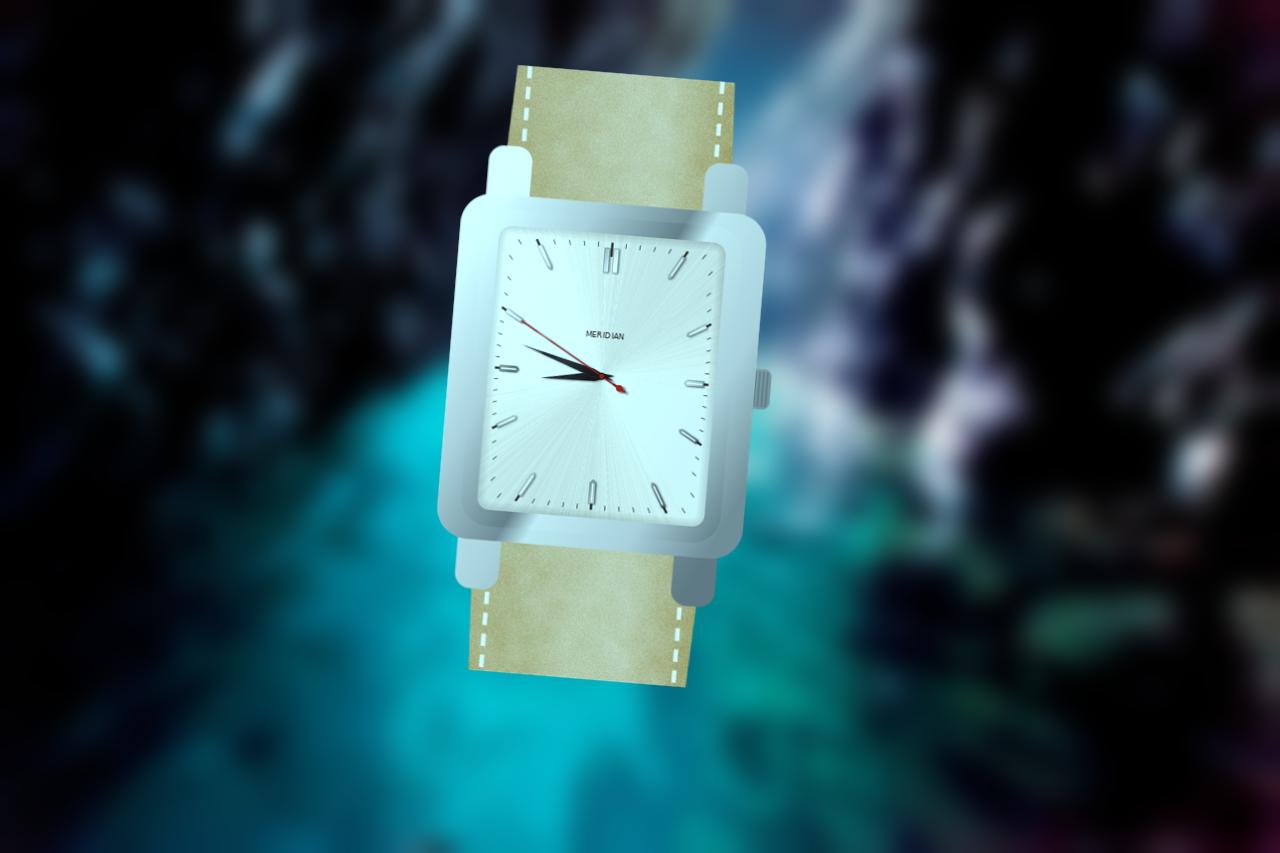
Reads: 8.47.50
